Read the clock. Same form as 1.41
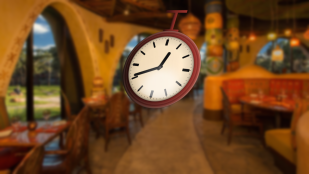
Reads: 12.41
